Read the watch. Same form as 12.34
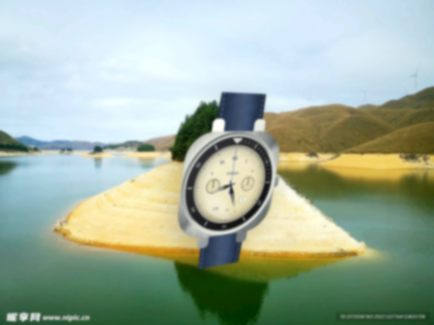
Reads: 8.27
